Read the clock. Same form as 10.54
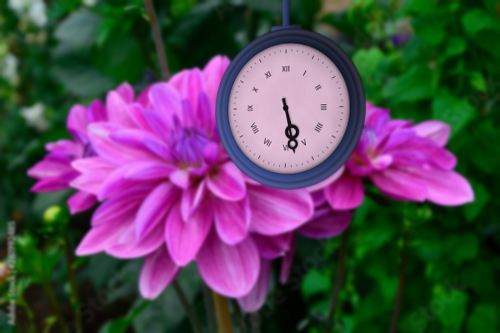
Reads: 5.28
